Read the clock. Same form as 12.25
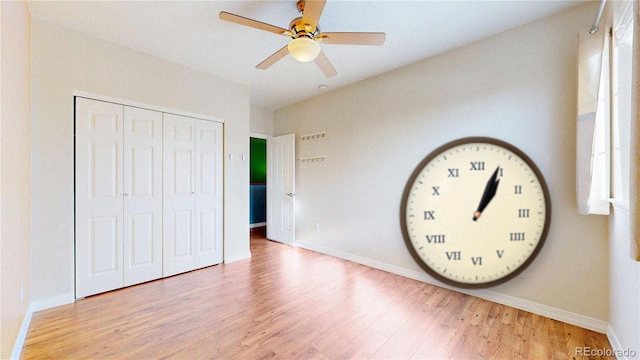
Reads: 1.04
